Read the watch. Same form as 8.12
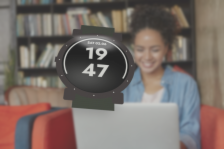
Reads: 19.47
